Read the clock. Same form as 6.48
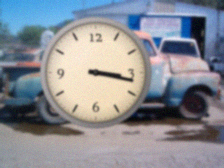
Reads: 3.17
